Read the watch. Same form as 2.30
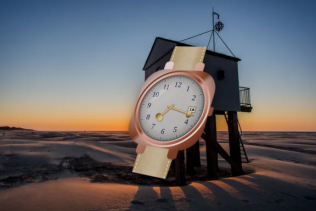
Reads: 7.17
